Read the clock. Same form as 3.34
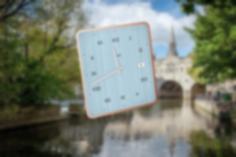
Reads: 11.42
